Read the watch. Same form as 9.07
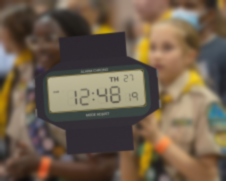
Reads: 12.48
